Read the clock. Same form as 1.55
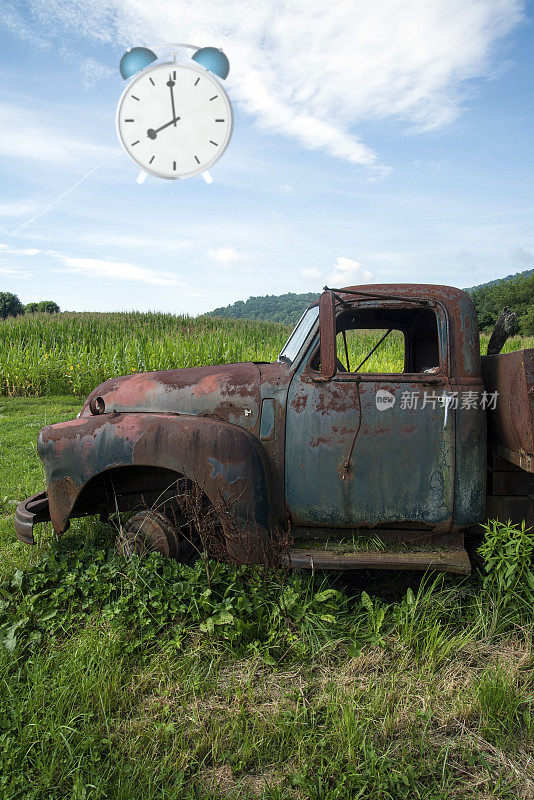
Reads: 7.59
